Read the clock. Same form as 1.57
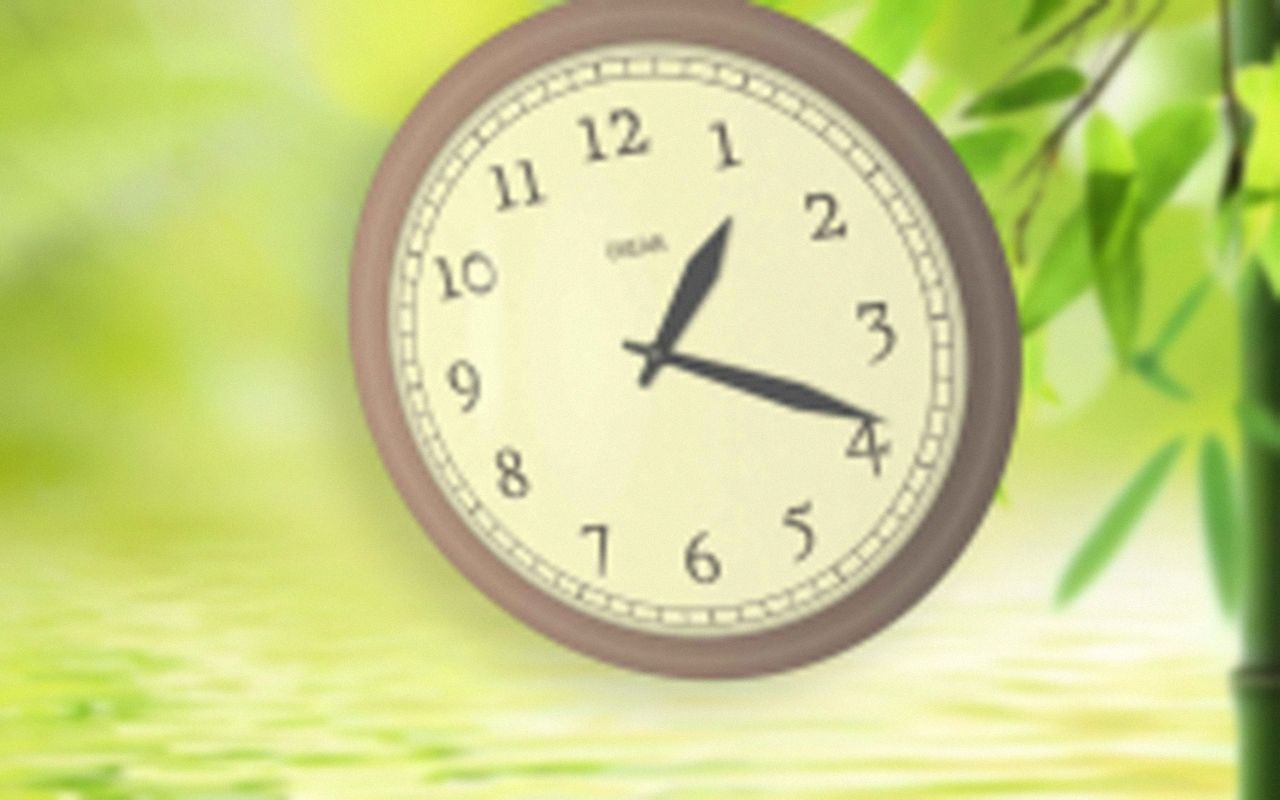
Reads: 1.19
